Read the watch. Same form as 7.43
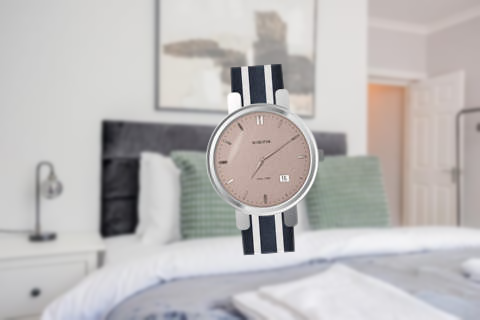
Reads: 7.10
